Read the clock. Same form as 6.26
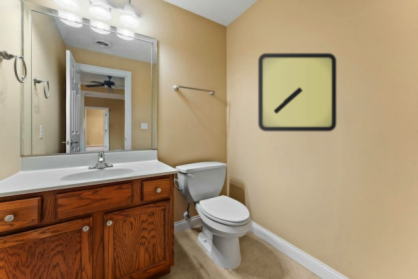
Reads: 7.38
